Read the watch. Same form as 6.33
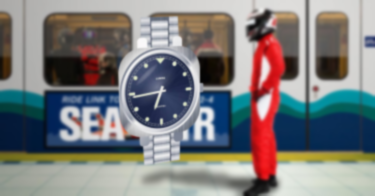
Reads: 6.44
